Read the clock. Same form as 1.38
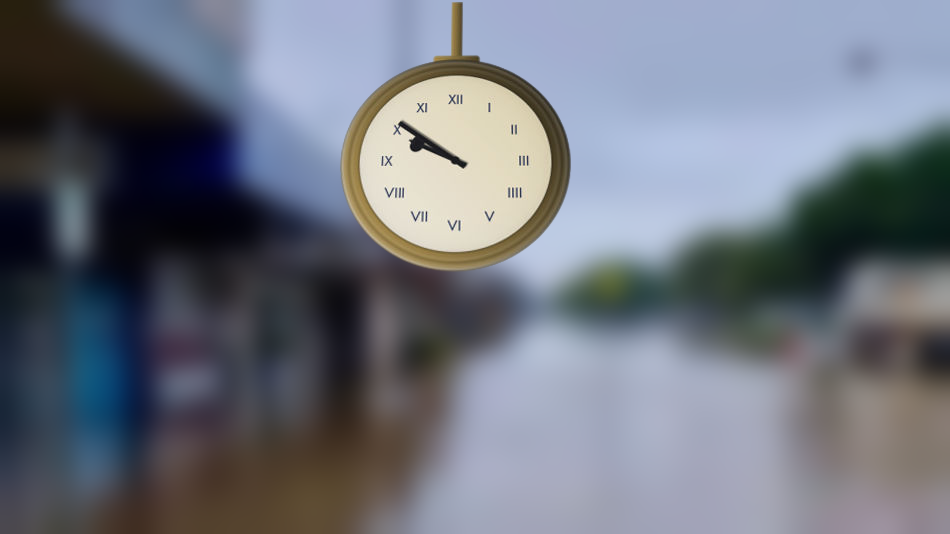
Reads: 9.51
